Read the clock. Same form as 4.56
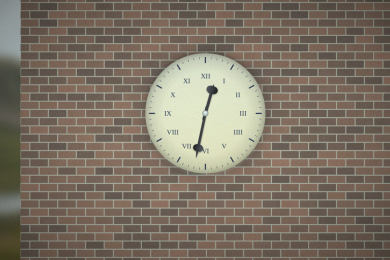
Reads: 12.32
